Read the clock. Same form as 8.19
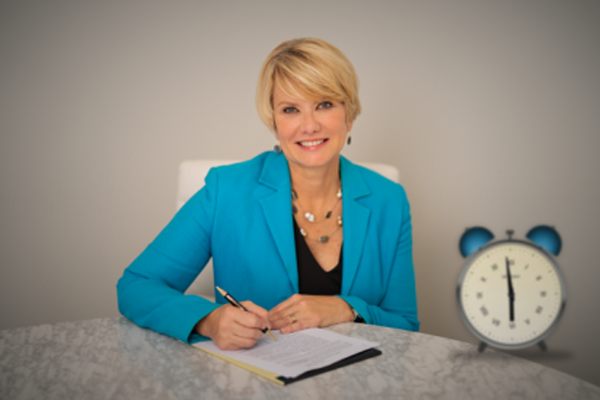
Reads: 5.59
